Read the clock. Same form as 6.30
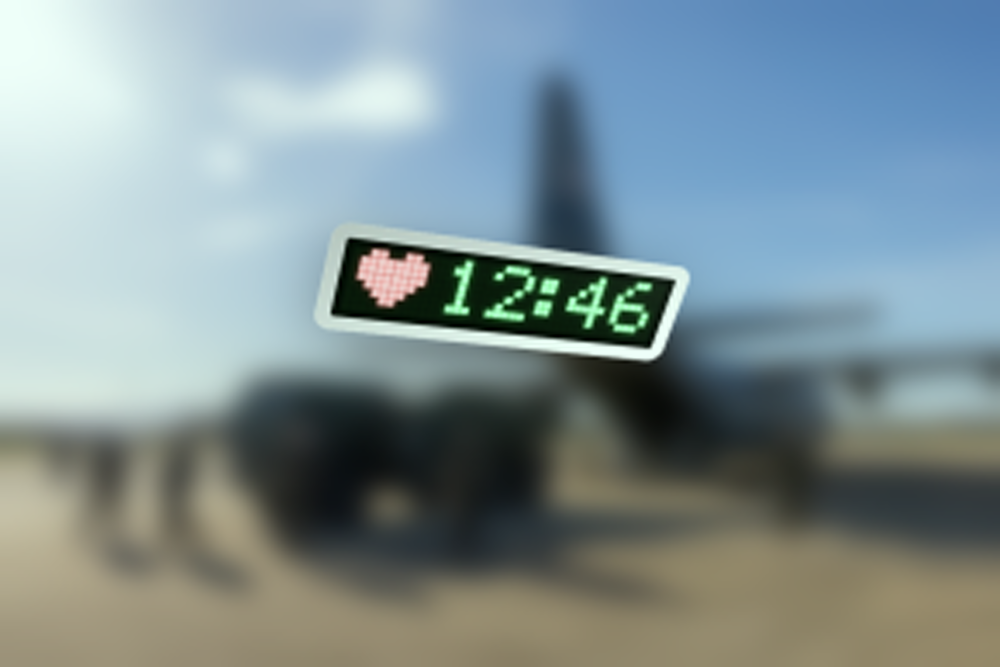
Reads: 12.46
